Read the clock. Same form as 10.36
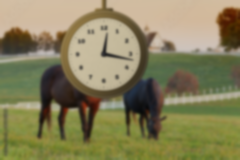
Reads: 12.17
